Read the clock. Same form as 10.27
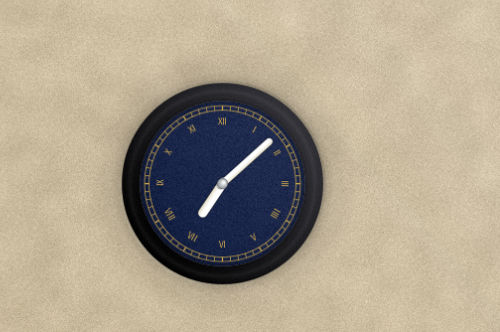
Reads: 7.08
